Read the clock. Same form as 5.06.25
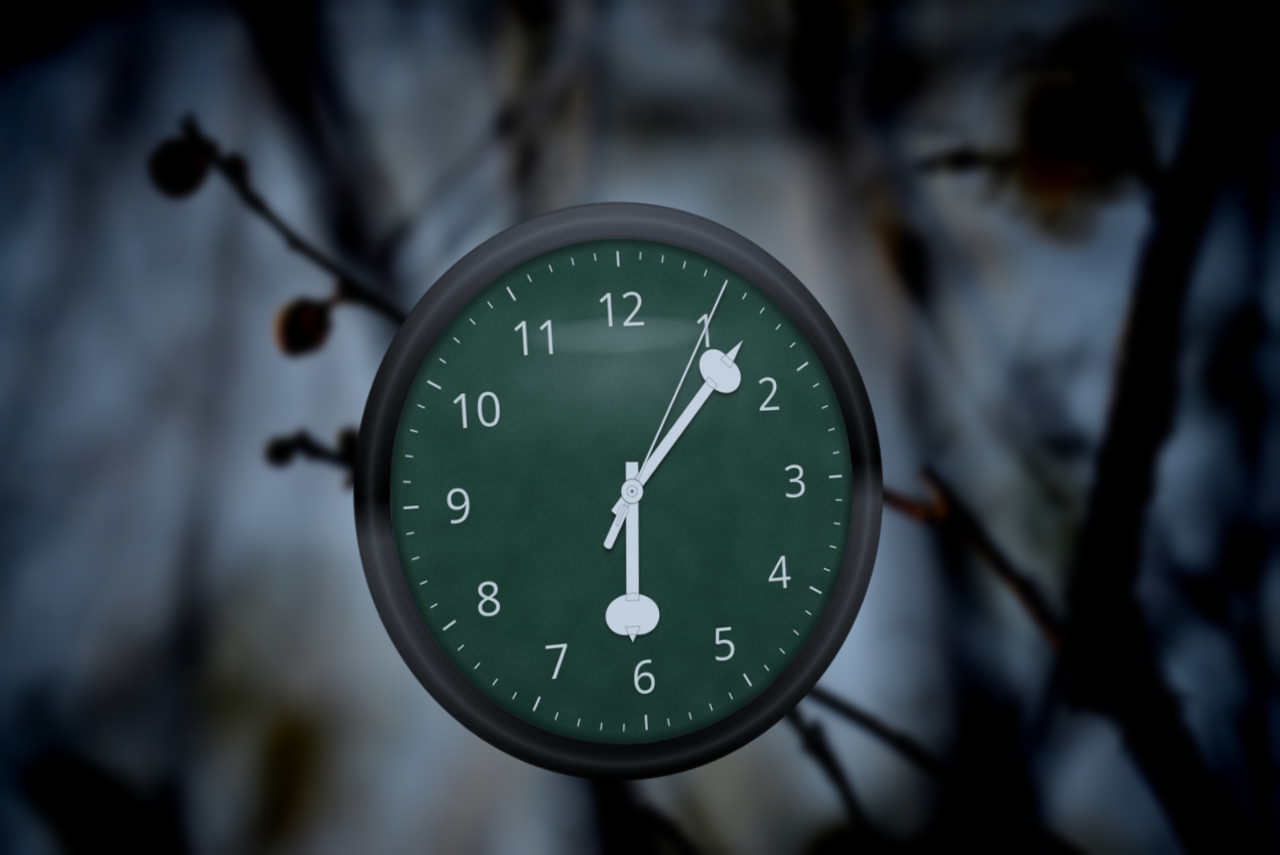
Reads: 6.07.05
